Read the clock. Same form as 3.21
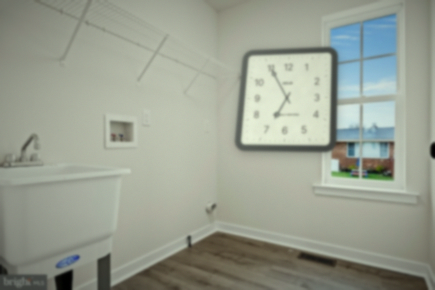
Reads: 6.55
